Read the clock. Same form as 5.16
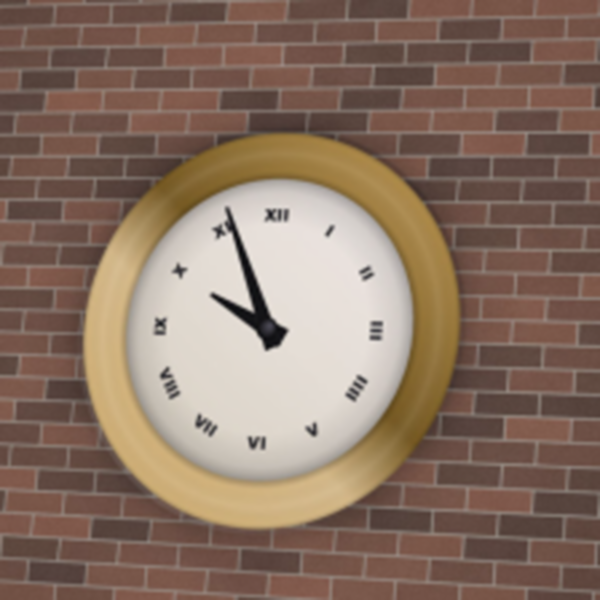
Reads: 9.56
